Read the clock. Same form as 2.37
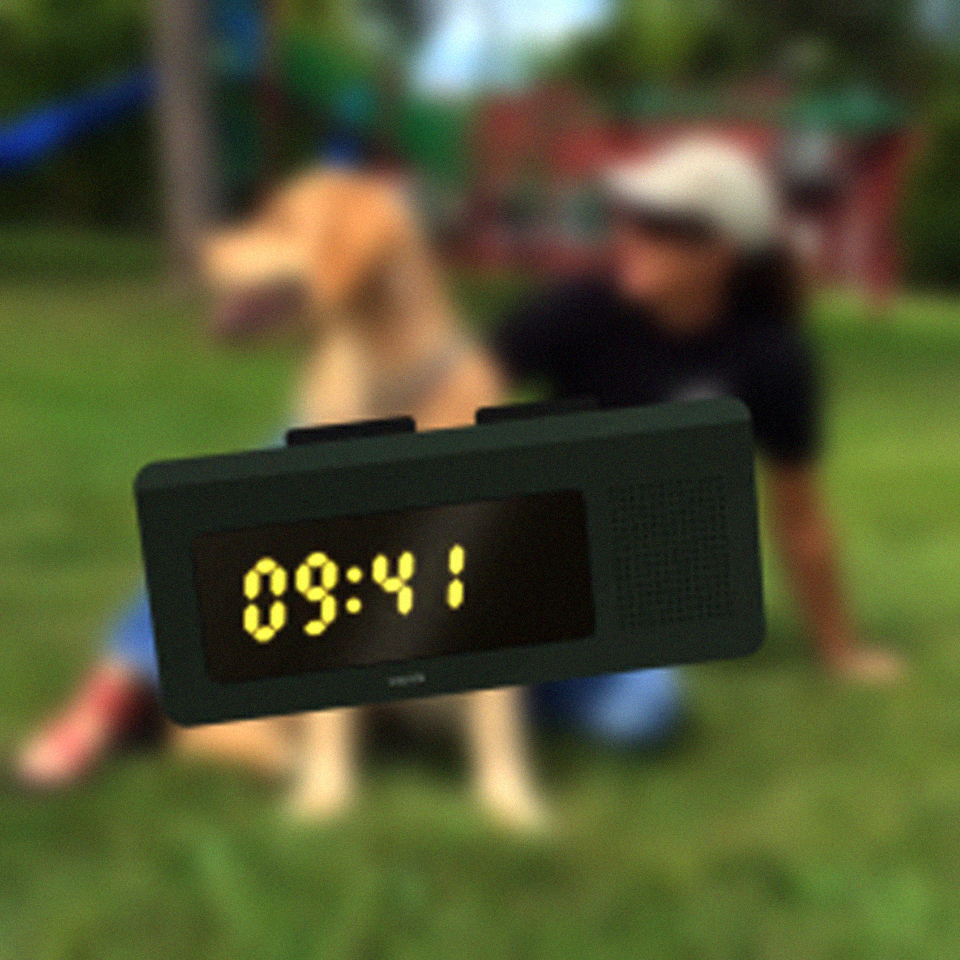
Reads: 9.41
